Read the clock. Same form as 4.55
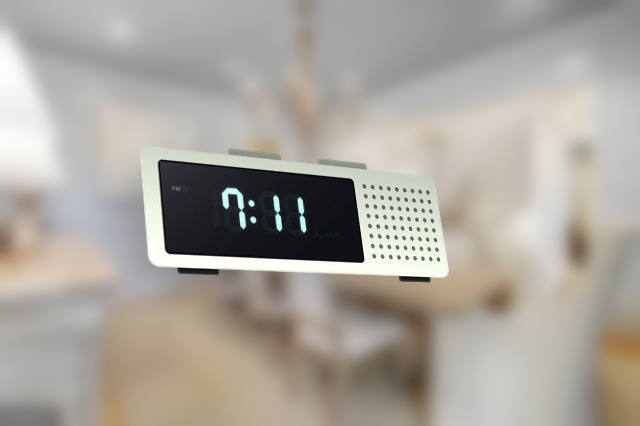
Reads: 7.11
